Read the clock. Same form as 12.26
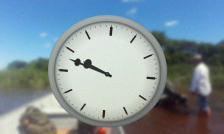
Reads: 9.48
